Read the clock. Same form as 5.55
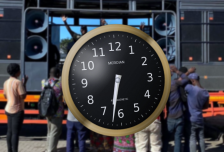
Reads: 6.32
